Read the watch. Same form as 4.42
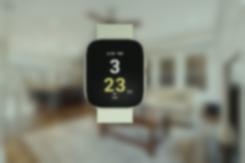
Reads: 3.23
